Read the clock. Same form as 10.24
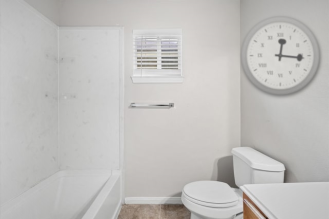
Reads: 12.16
